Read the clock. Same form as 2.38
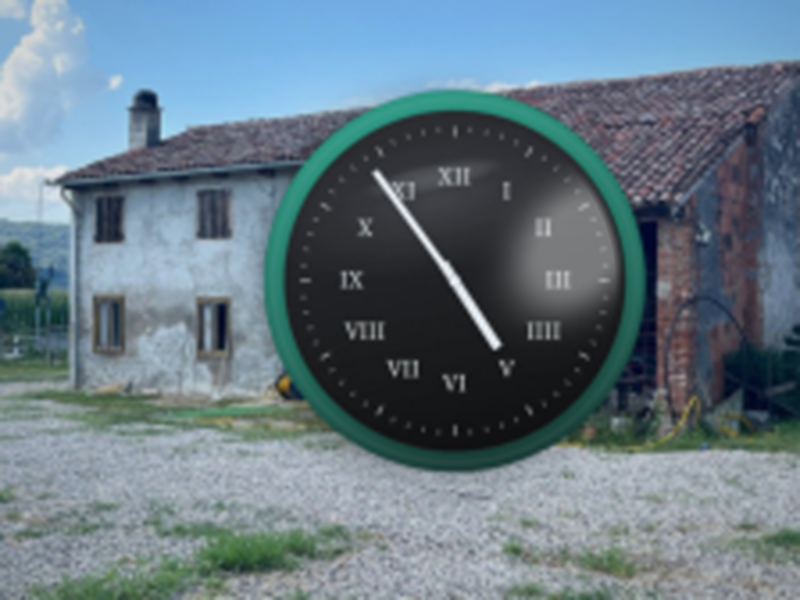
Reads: 4.54
